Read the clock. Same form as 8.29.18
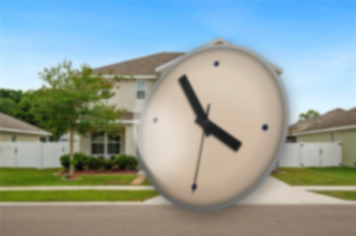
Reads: 3.53.30
